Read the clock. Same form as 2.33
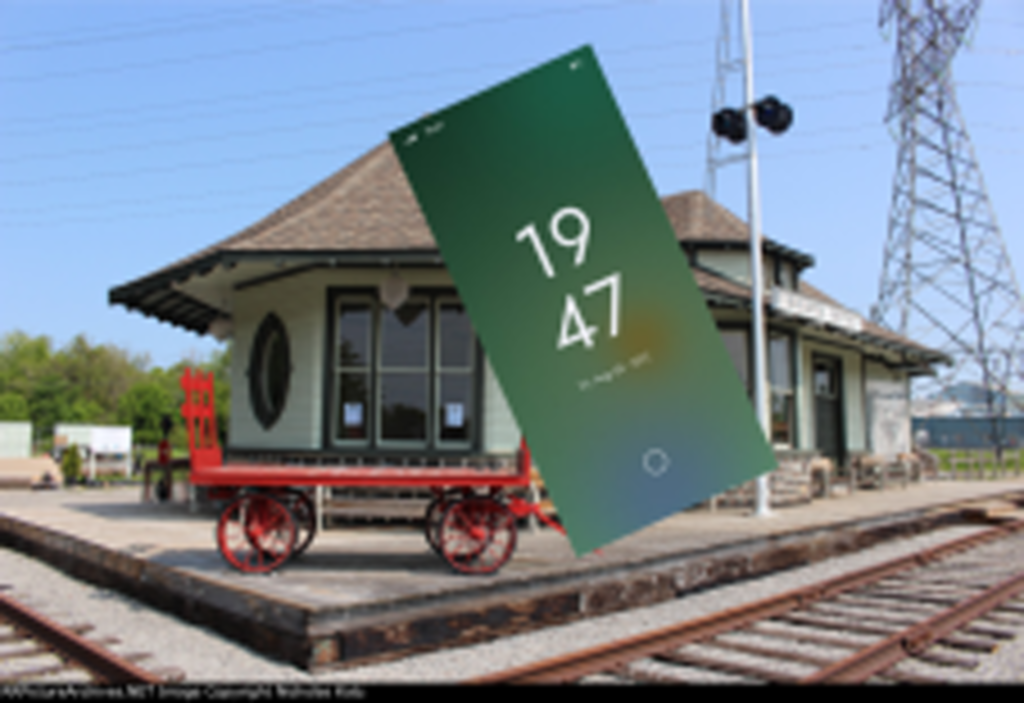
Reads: 19.47
